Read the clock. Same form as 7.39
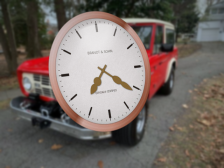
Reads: 7.21
